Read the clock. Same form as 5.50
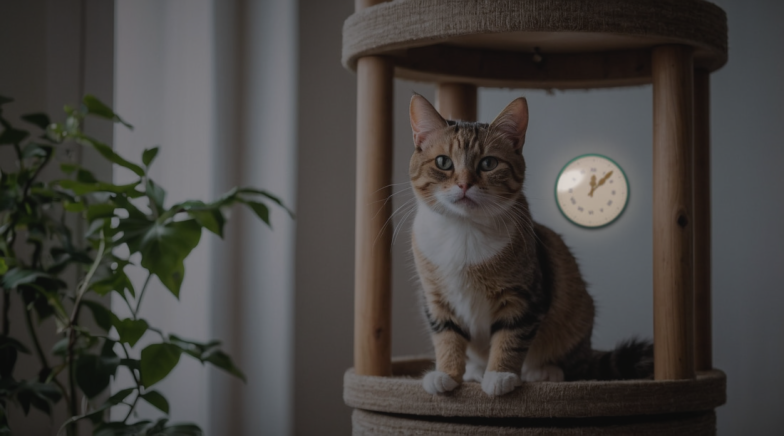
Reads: 12.07
